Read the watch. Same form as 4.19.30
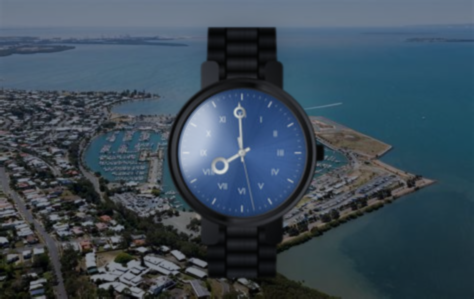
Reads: 7.59.28
